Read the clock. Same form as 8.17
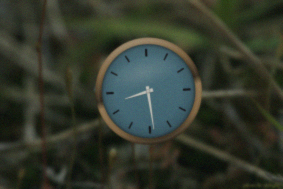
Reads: 8.29
